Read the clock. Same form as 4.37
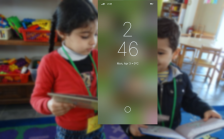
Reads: 2.46
